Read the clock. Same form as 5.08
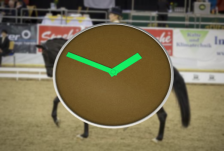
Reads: 1.49
